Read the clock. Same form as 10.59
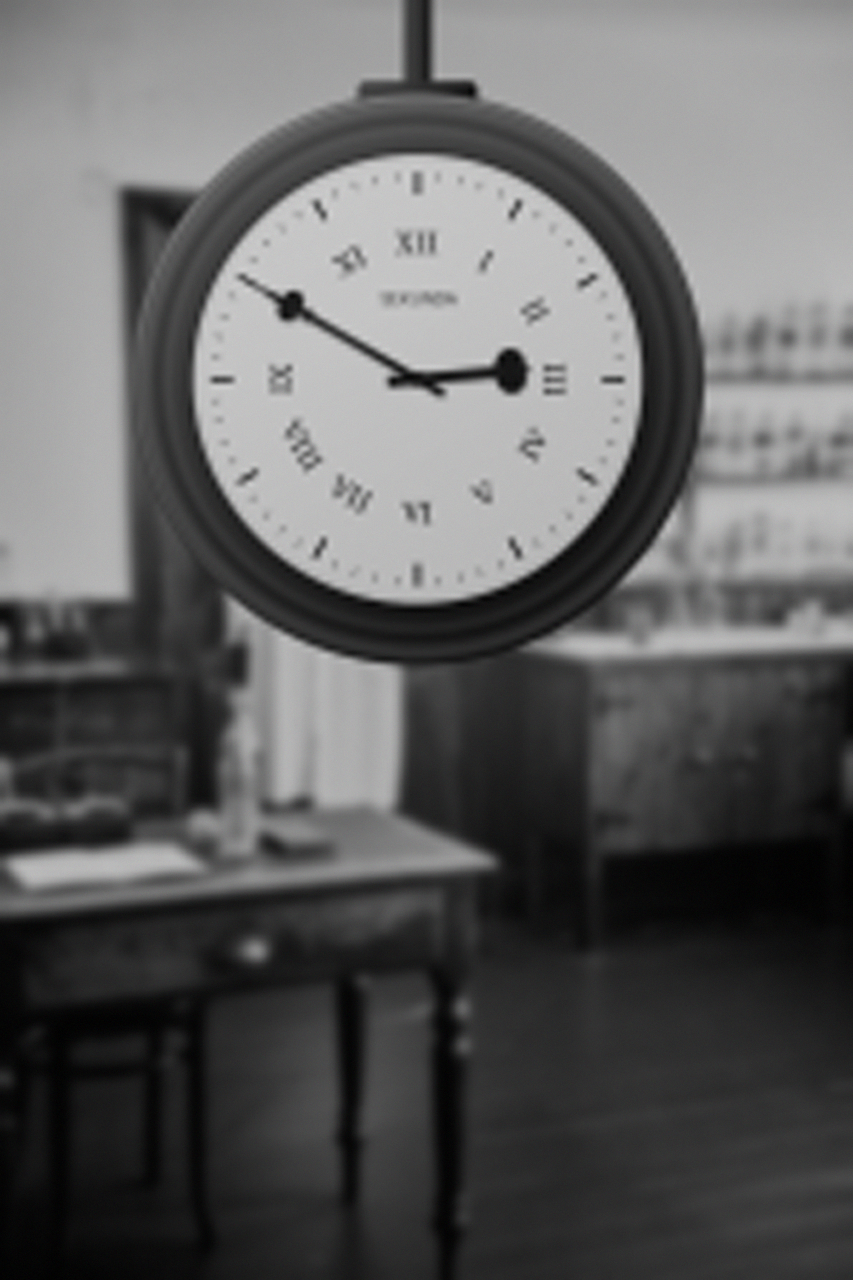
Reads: 2.50
